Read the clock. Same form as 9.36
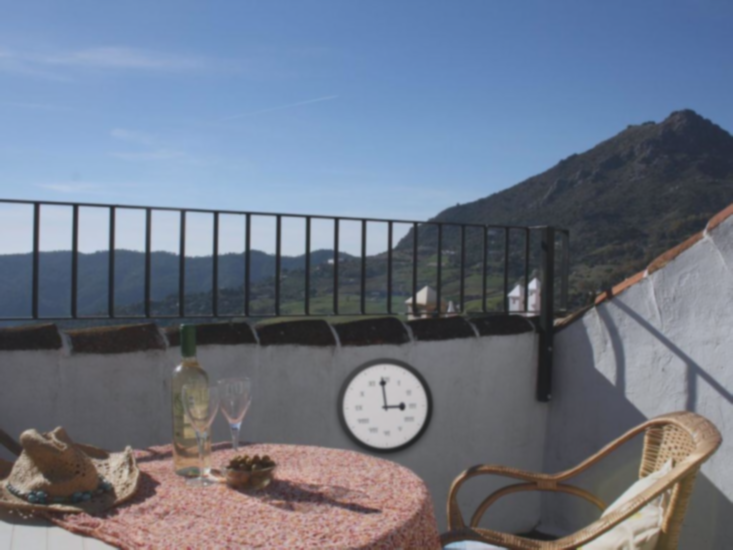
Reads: 2.59
